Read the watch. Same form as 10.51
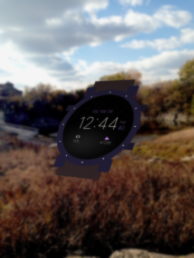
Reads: 12.44
